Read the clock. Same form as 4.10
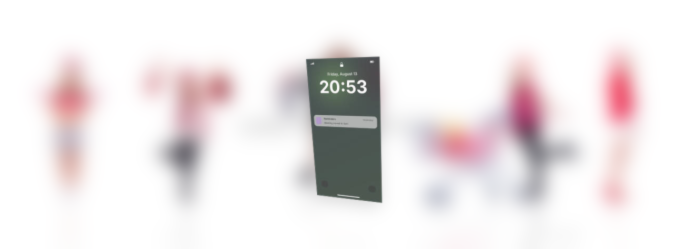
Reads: 20.53
